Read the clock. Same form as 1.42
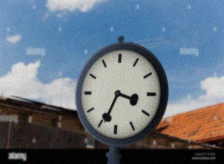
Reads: 3.34
